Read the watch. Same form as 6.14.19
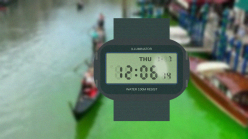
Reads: 12.06.14
